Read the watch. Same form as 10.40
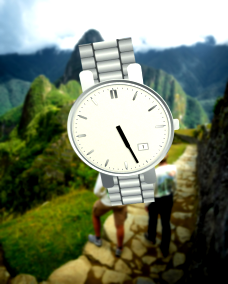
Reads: 5.27
